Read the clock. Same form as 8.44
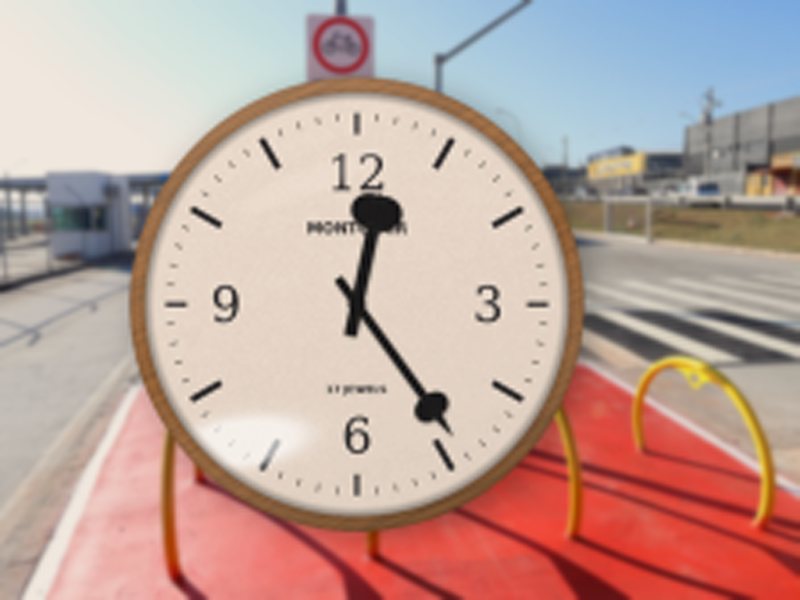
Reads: 12.24
